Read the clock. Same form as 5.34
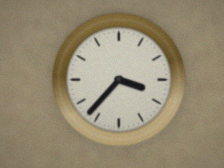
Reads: 3.37
